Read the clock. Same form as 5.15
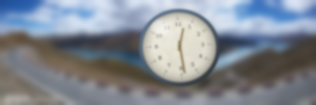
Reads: 12.29
